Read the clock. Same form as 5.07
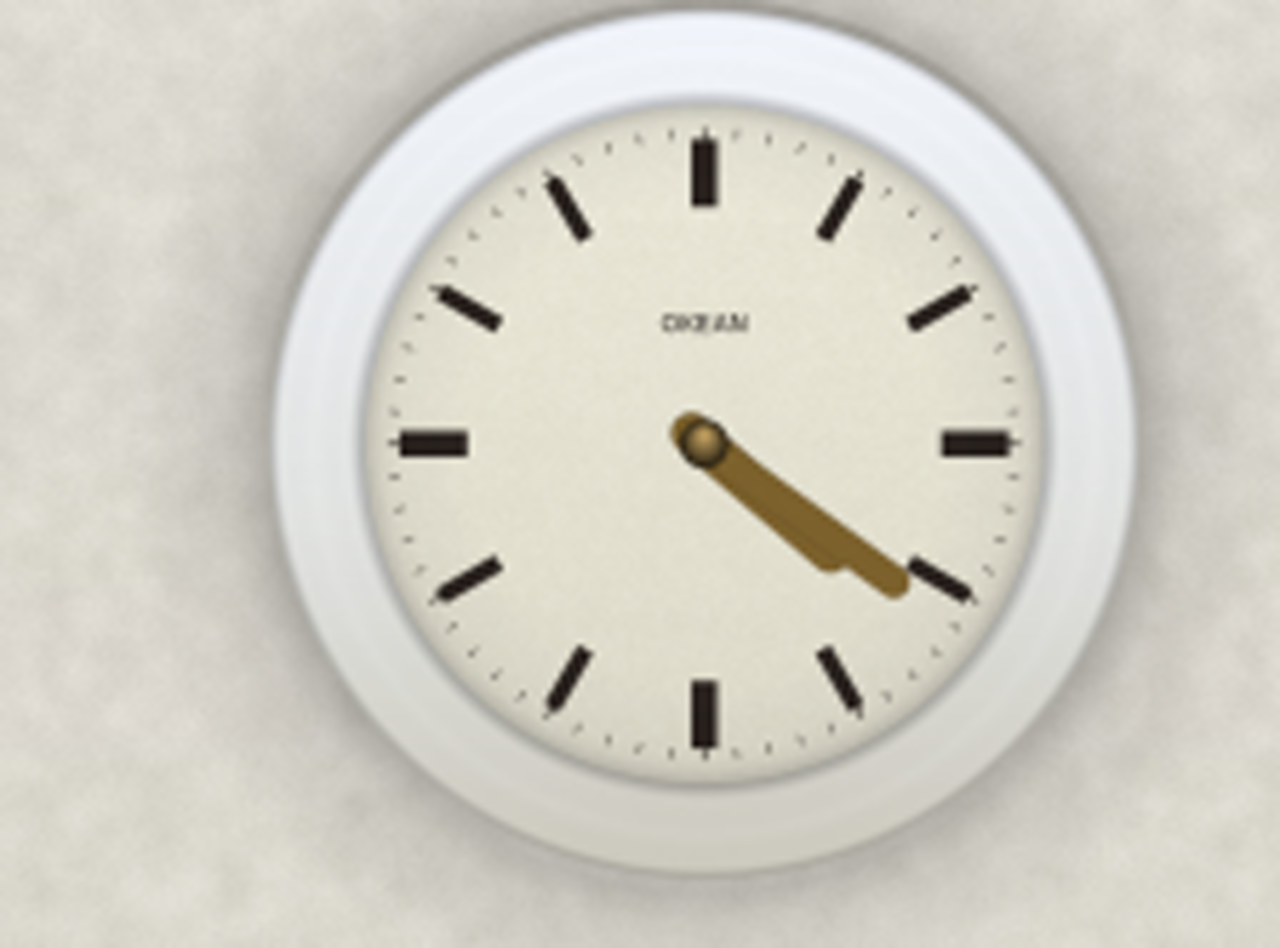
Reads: 4.21
